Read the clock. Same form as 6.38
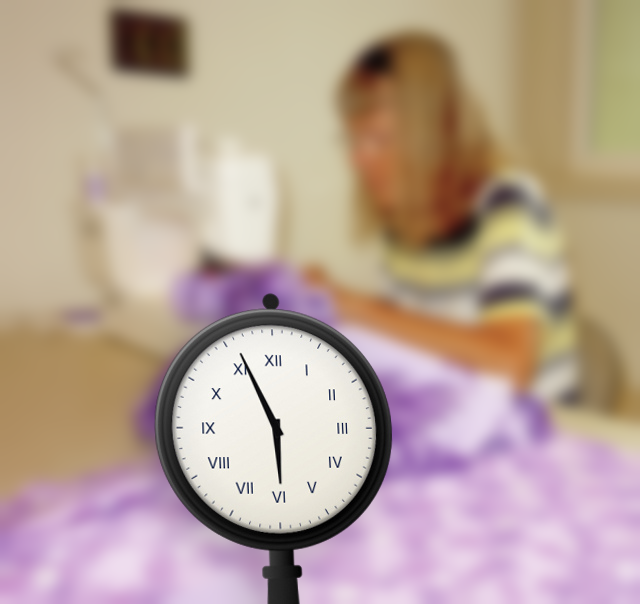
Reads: 5.56
